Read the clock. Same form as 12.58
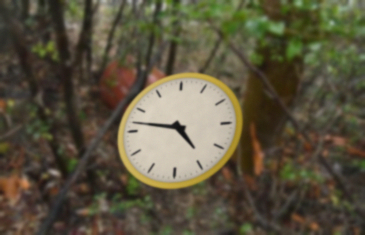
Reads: 4.47
